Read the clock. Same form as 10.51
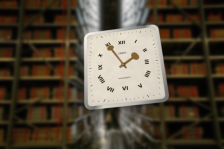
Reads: 1.55
